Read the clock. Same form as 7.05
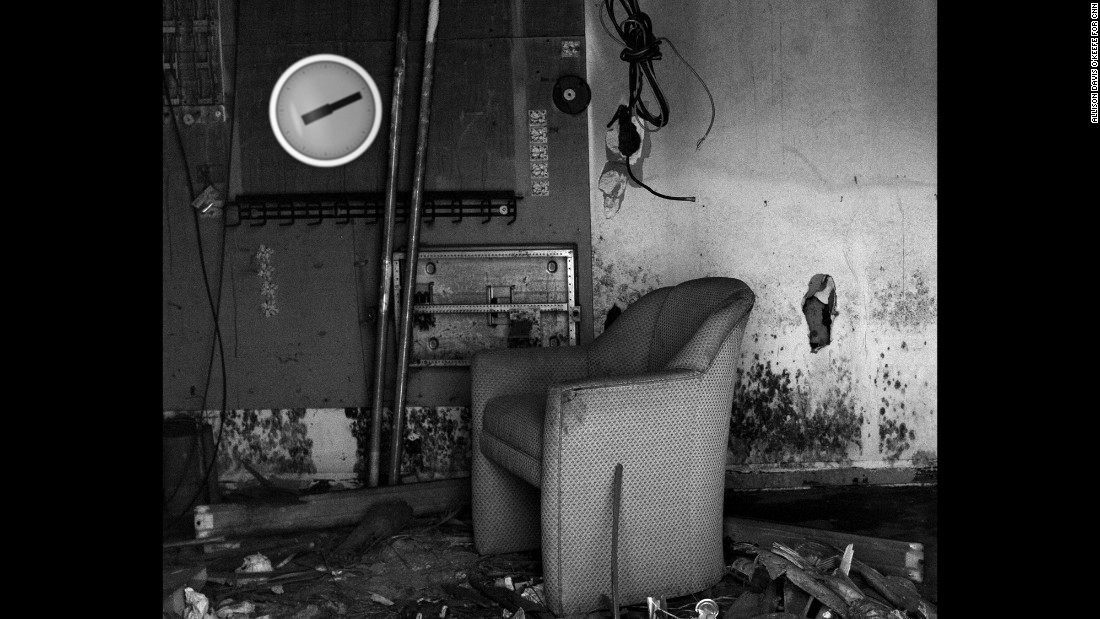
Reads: 8.11
